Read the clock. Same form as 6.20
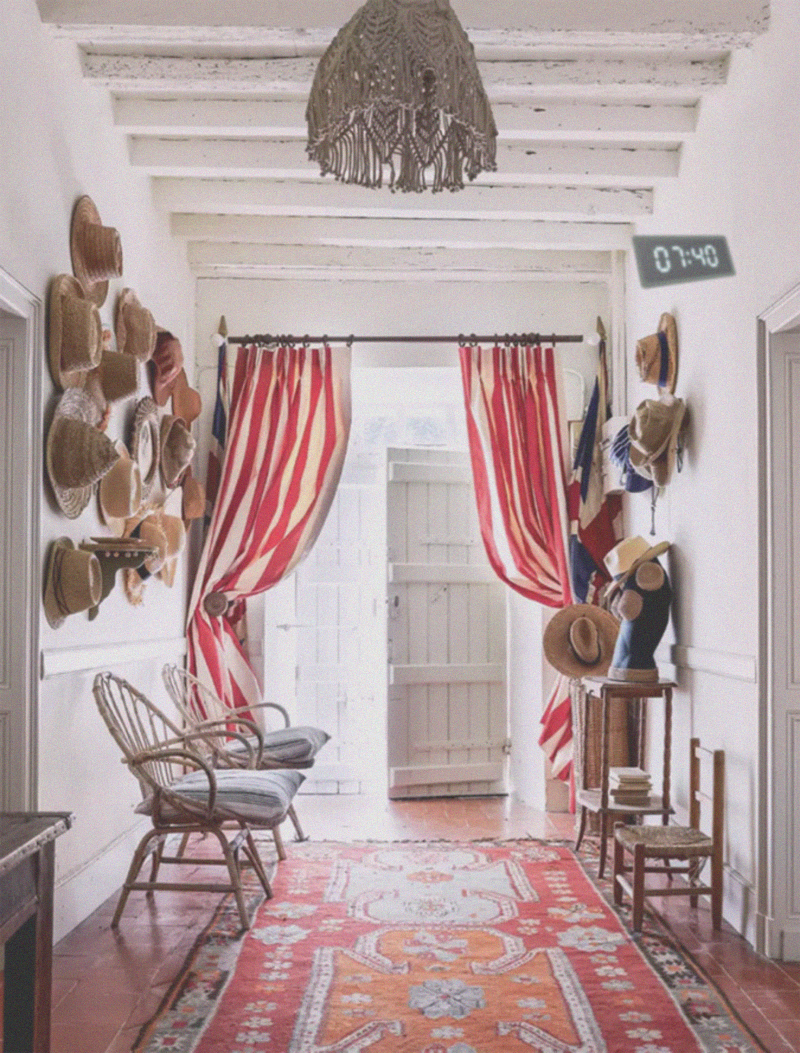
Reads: 7.40
